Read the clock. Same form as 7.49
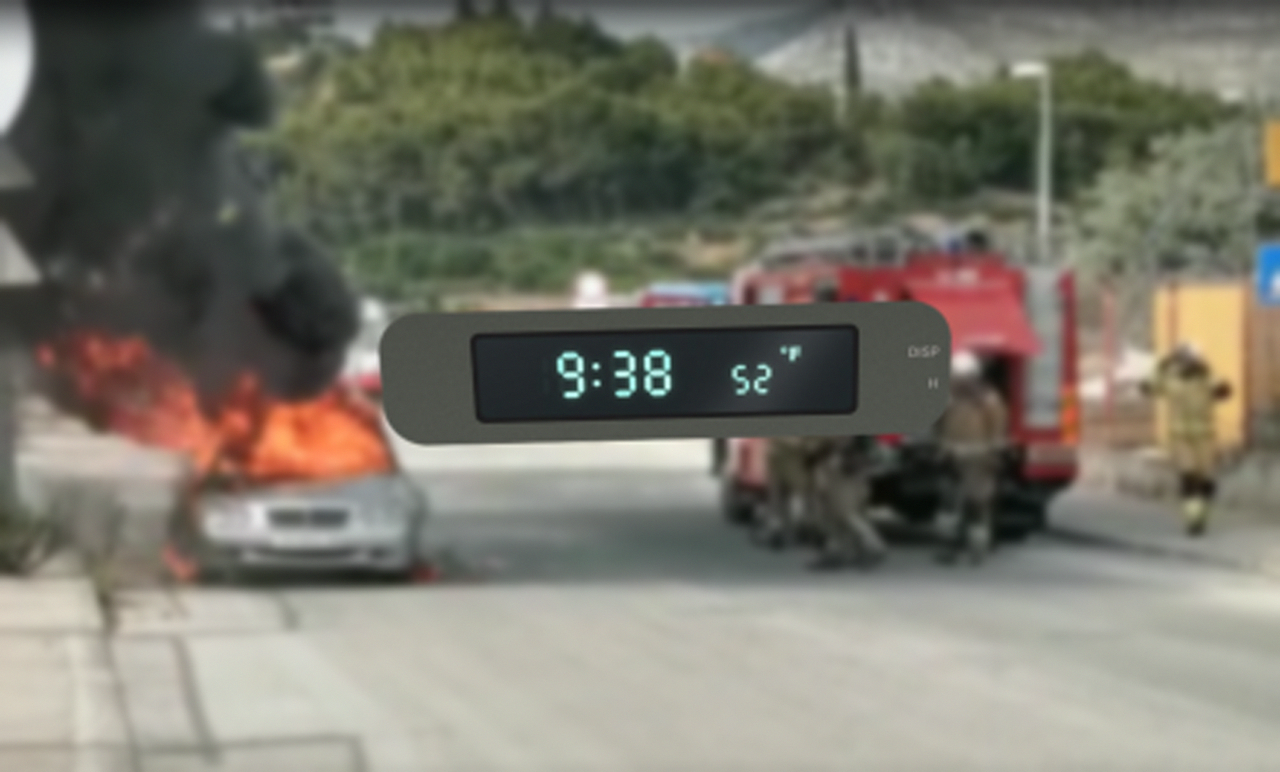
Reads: 9.38
